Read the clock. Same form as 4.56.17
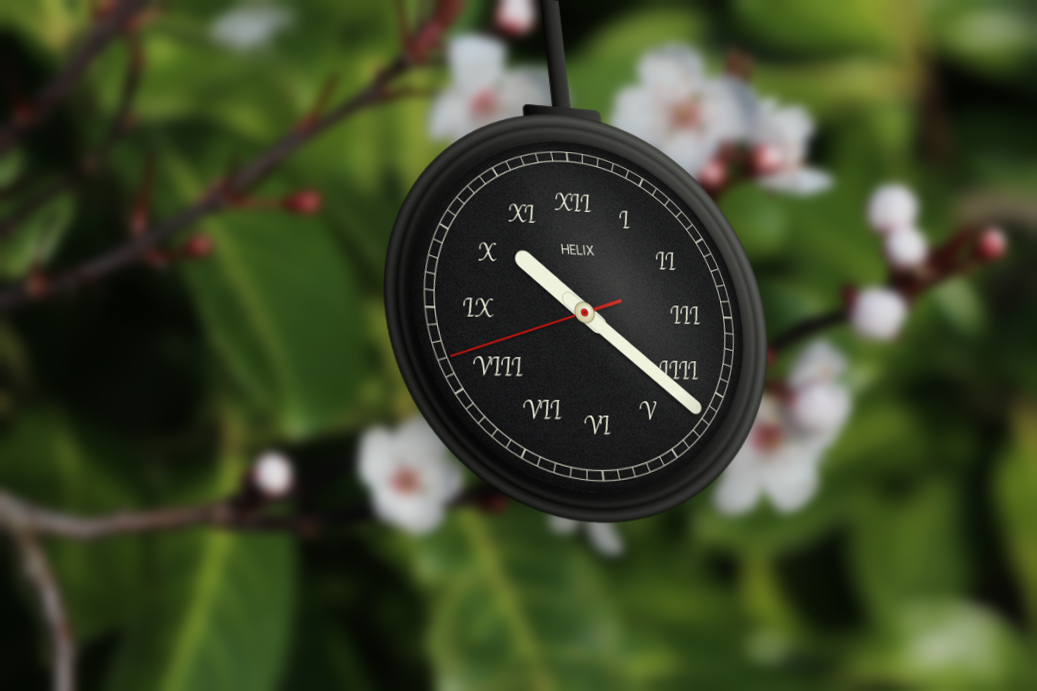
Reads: 10.21.42
